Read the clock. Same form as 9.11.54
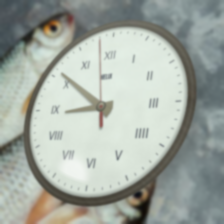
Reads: 8.50.58
